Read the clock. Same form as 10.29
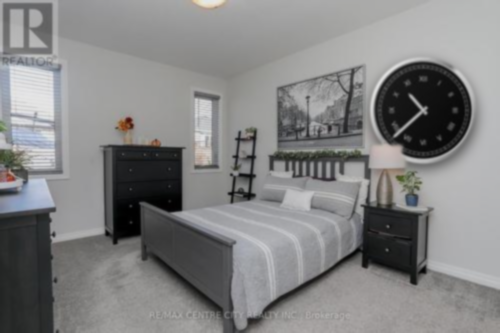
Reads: 10.38
